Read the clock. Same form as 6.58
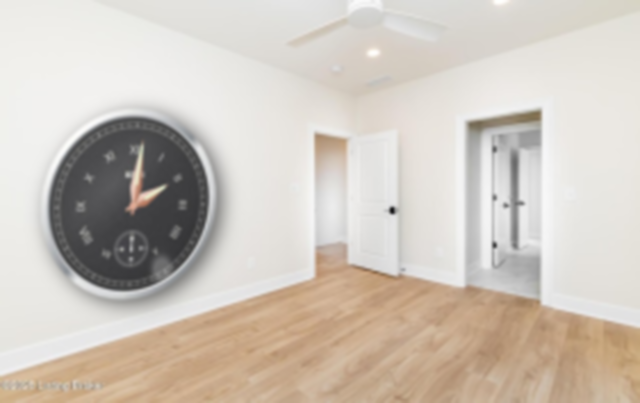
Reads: 2.01
